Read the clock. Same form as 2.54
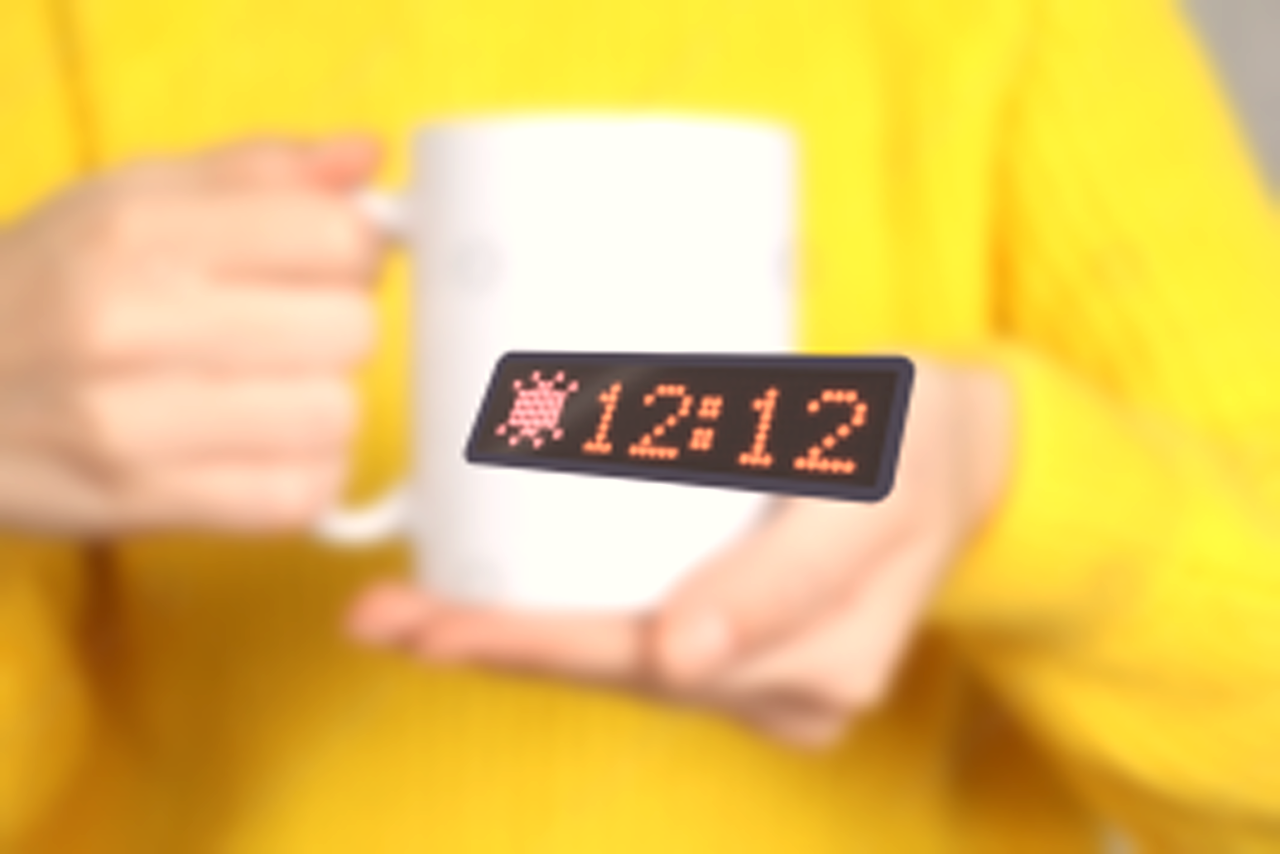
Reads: 12.12
